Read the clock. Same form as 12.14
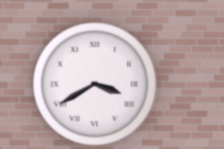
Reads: 3.40
